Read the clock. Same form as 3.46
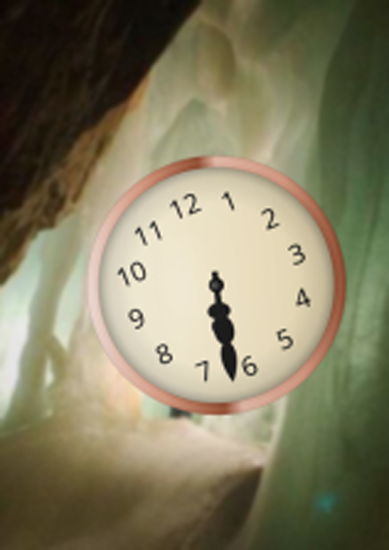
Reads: 6.32
